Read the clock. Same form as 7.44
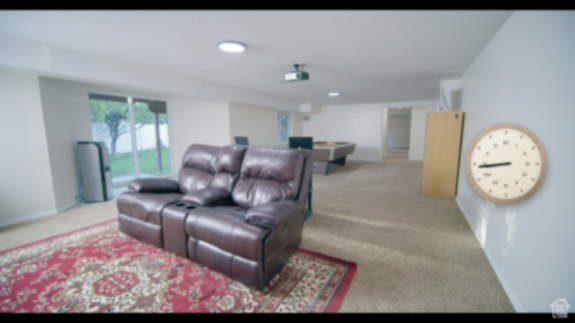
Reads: 8.44
